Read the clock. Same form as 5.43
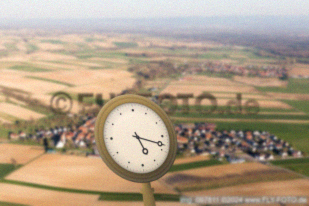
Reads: 5.18
